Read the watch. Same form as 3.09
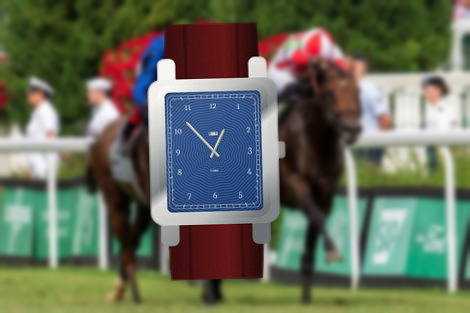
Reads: 12.53
